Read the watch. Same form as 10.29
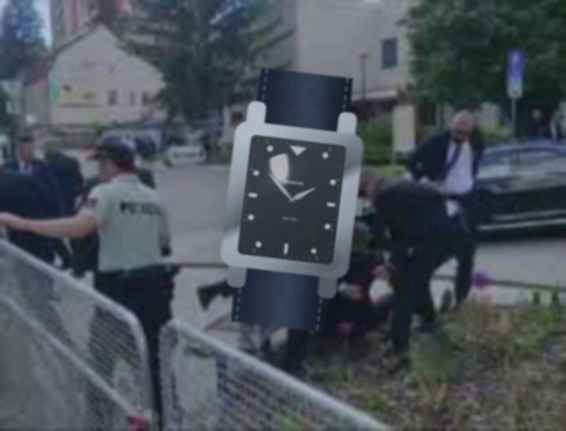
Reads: 1.52
